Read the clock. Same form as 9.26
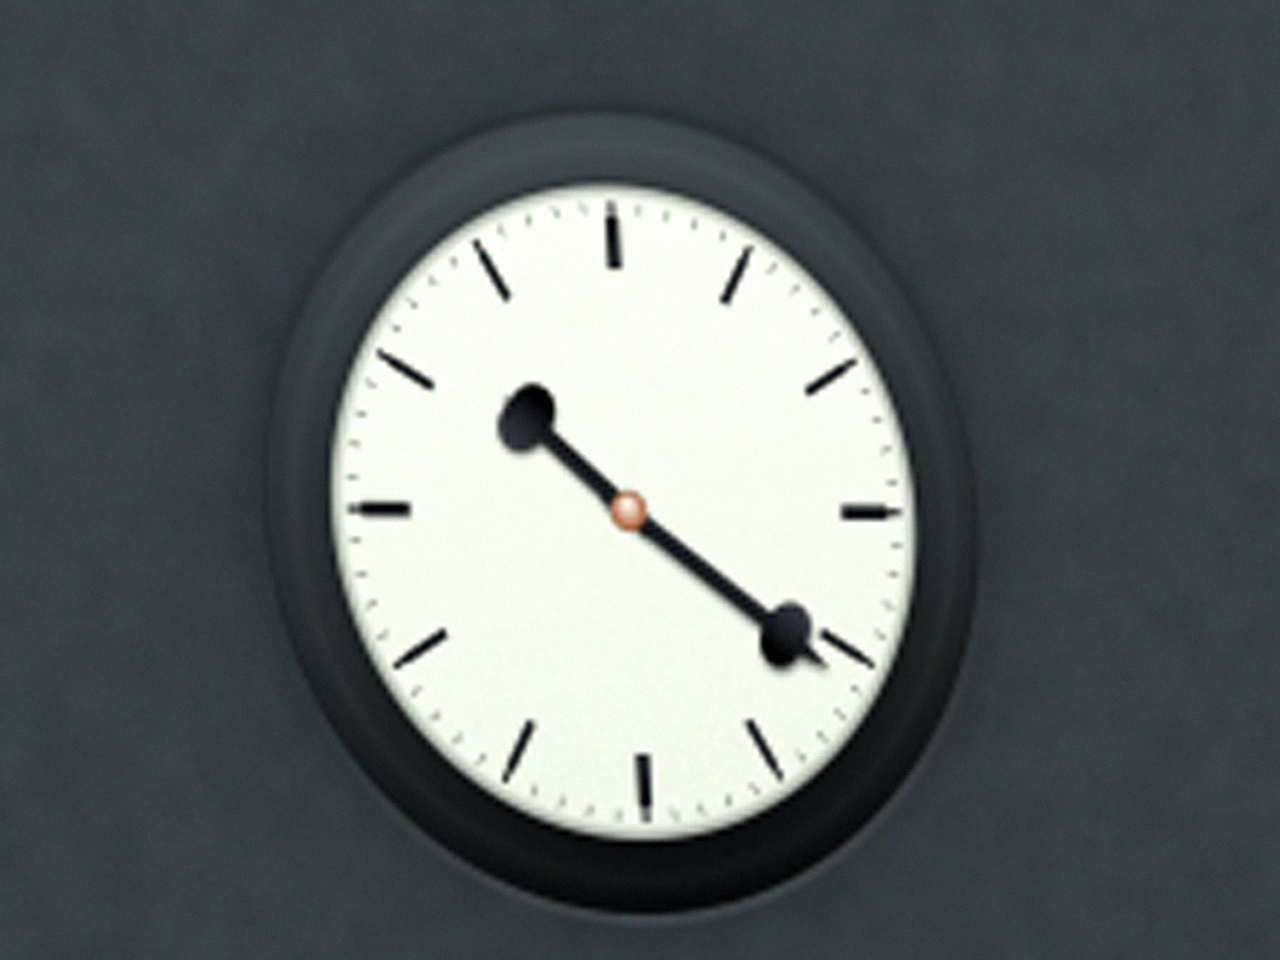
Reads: 10.21
